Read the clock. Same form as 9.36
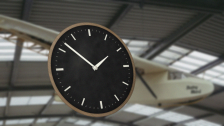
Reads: 1.52
